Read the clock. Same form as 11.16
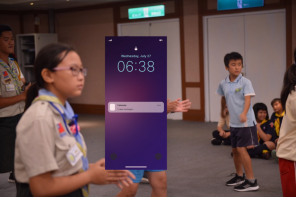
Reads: 6.38
